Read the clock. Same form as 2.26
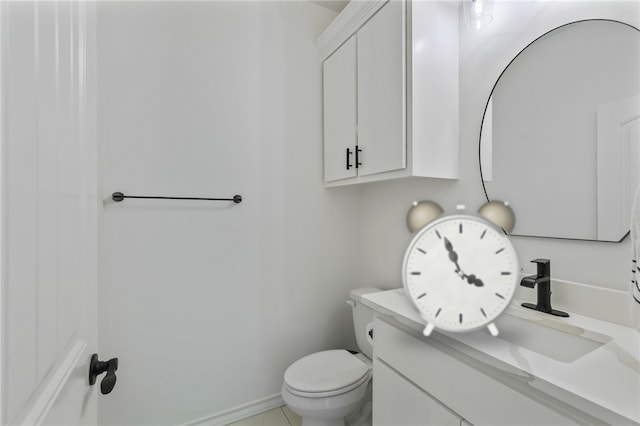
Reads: 3.56
